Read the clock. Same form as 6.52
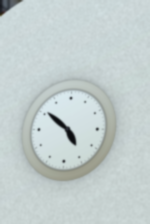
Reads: 4.51
